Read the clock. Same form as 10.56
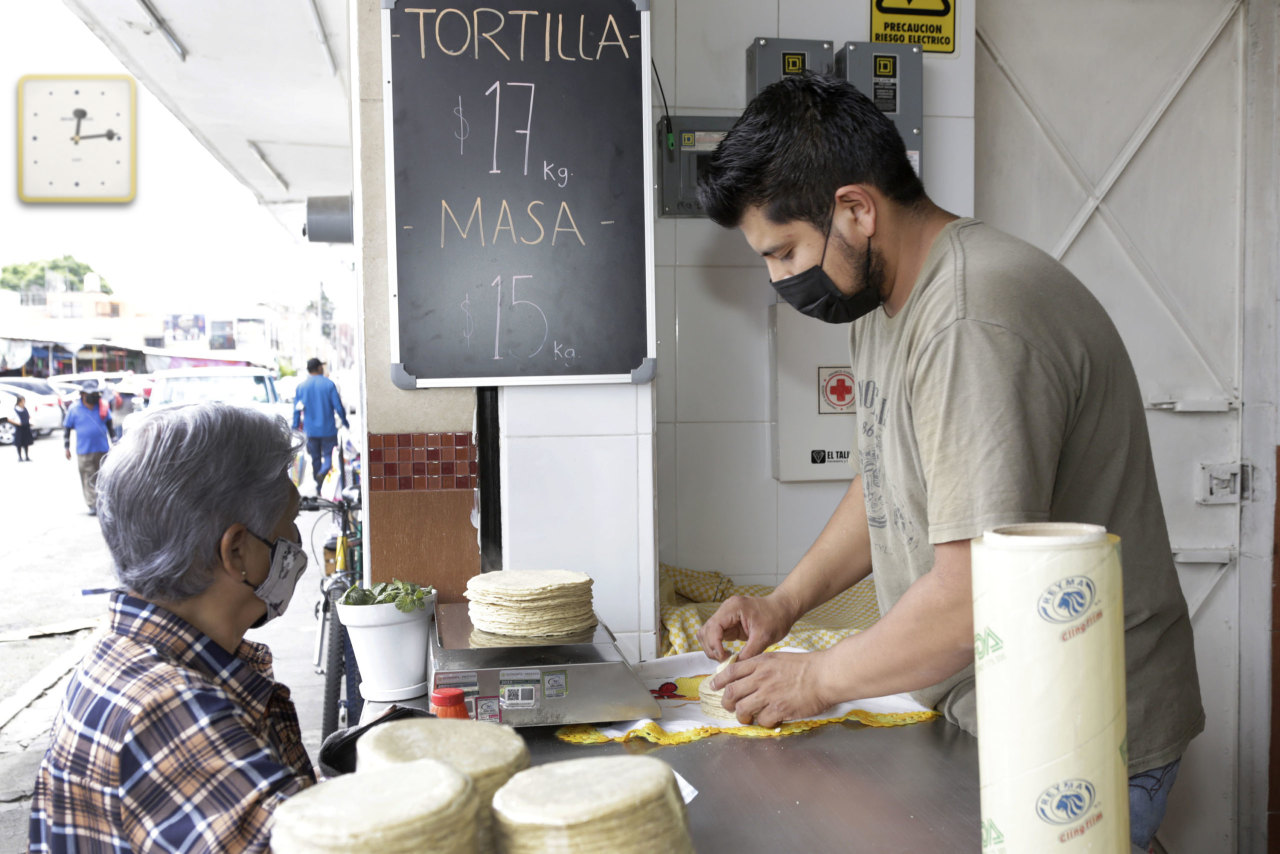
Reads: 12.14
